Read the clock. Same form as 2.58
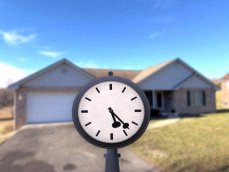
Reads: 5.23
